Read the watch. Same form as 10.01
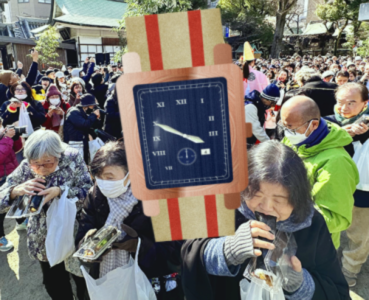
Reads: 3.50
